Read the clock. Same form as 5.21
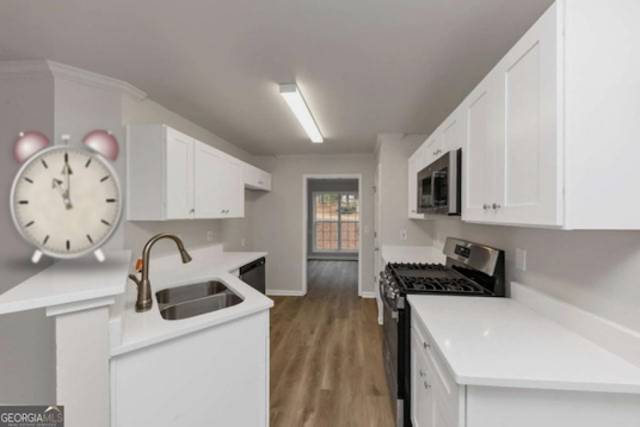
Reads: 11.00
